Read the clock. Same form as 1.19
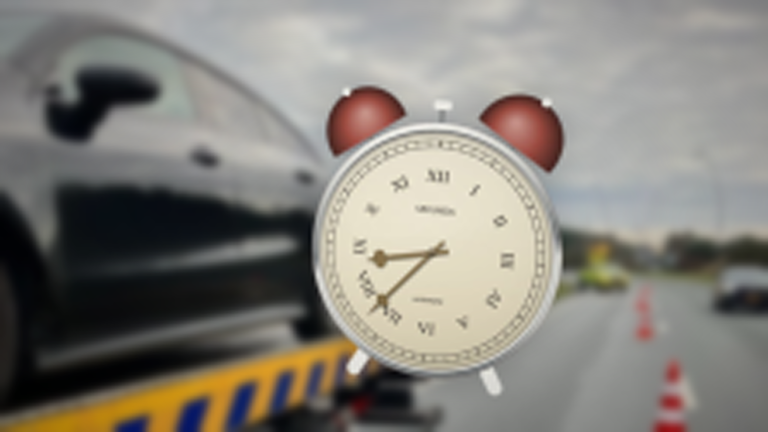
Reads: 8.37
